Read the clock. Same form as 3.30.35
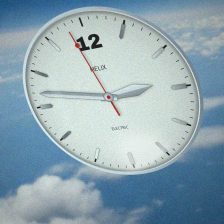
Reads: 2.46.58
